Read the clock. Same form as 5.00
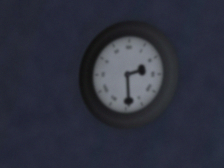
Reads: 2.29
